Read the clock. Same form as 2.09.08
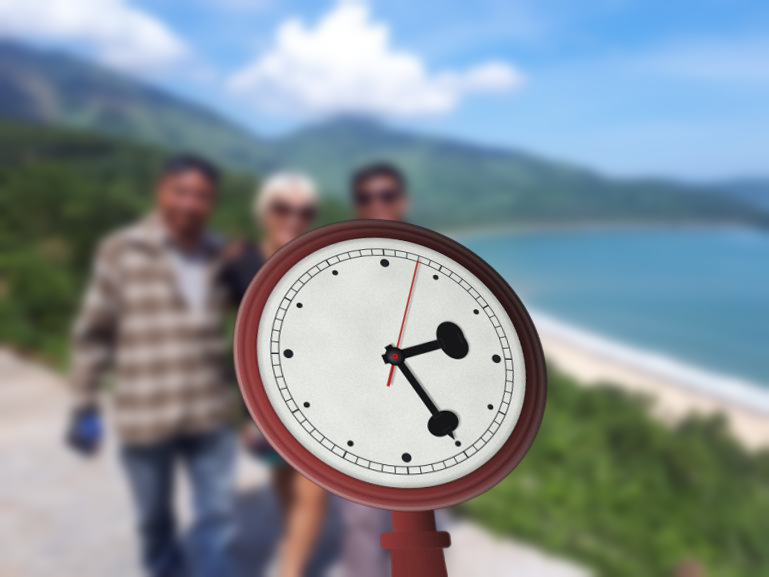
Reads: 2.25.03
